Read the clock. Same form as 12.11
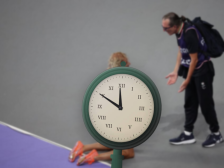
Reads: 11.50
